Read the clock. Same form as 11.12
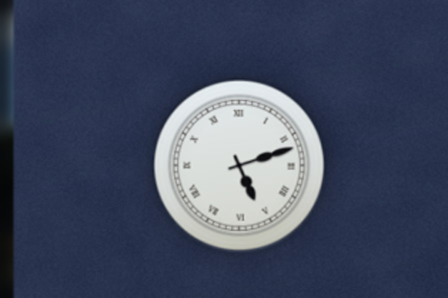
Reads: 5.12
